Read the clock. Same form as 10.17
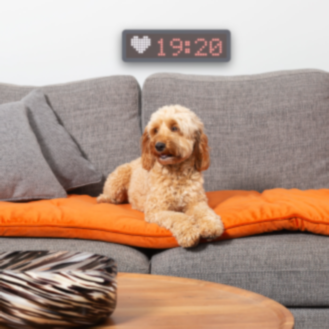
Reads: 19.20
